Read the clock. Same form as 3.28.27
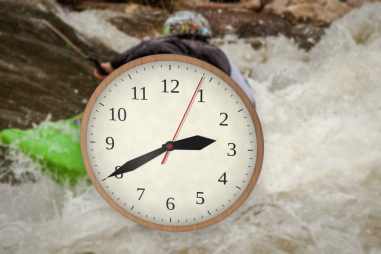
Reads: 2.40.04
